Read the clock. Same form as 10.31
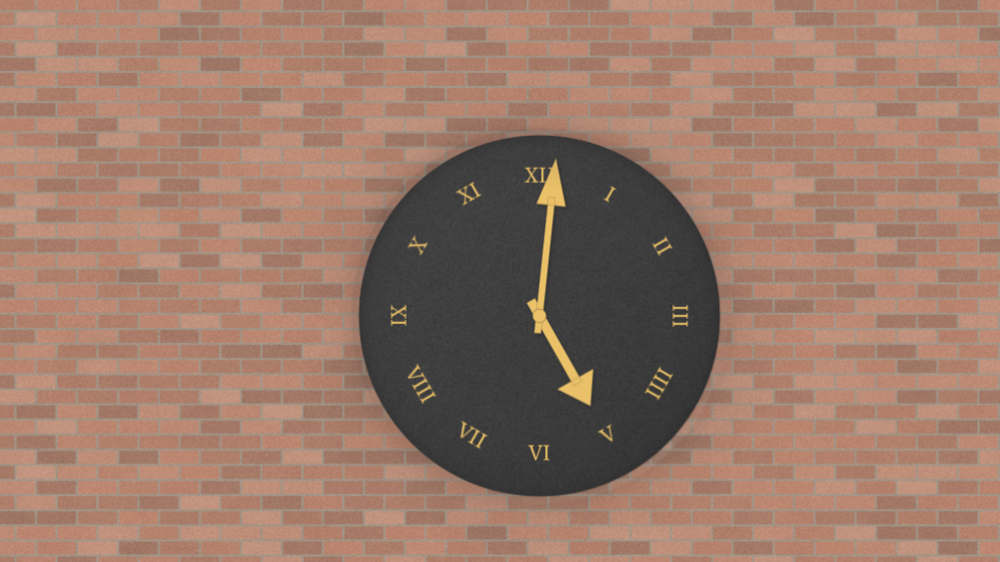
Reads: 5.01
